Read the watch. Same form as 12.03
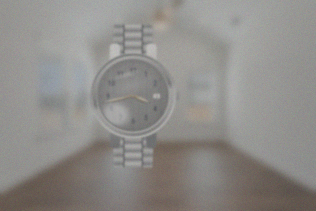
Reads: 3.43
